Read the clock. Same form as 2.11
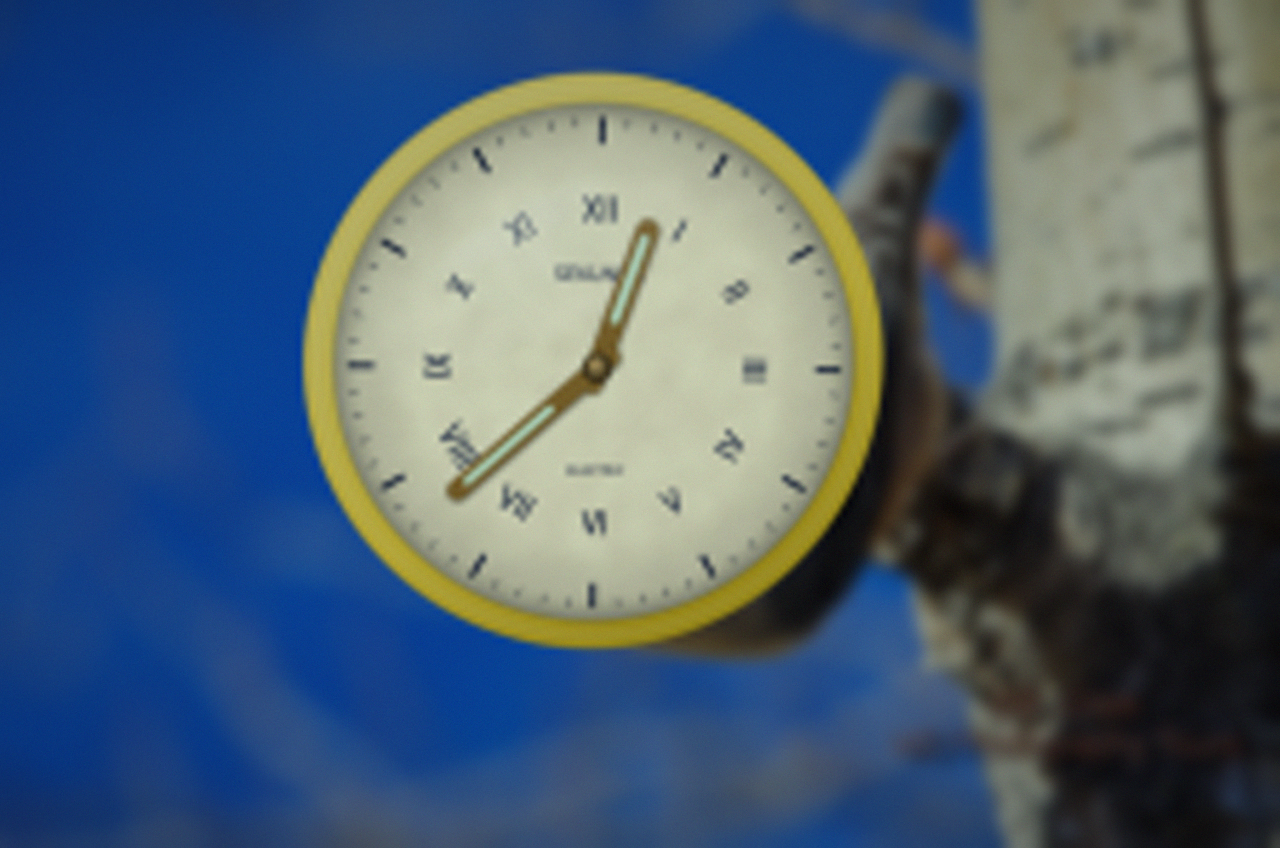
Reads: 12.38
